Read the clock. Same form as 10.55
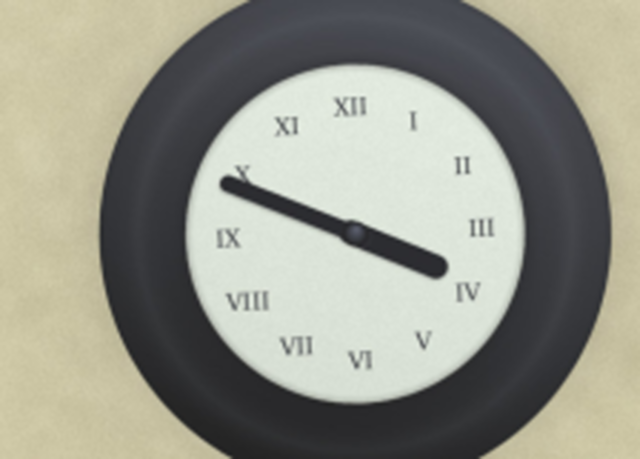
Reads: 3.49
